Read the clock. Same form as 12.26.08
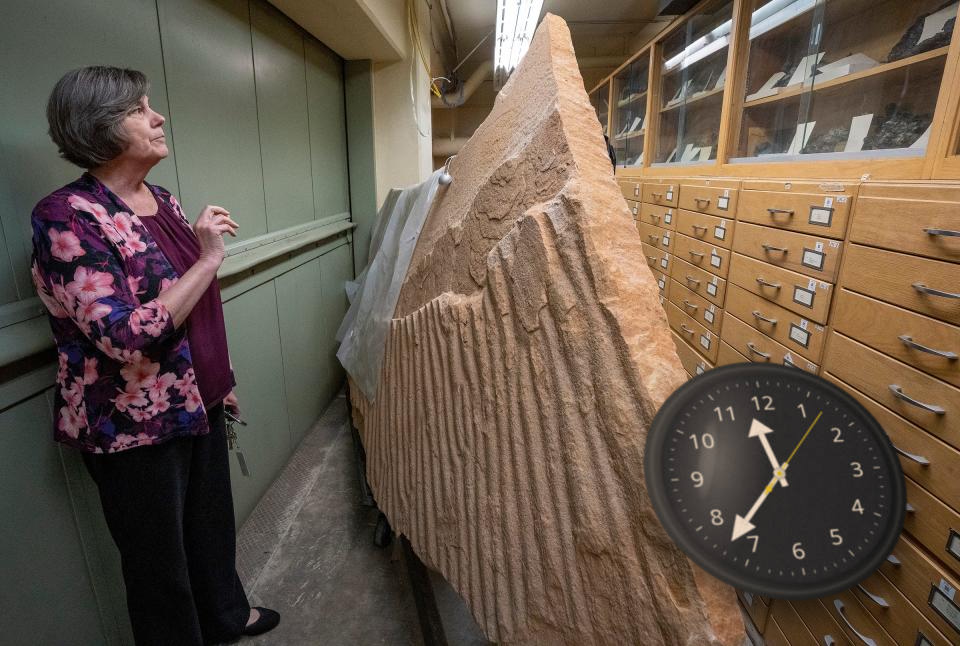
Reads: 11.37.07
